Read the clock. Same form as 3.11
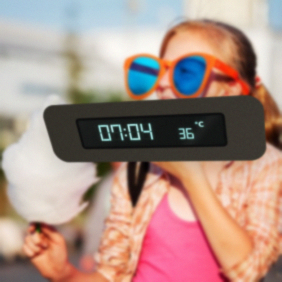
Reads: 7.04
